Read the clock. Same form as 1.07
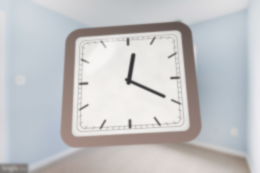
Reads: 12.20
